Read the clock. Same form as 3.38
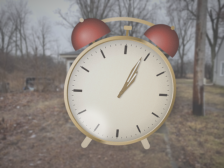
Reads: 1.04
